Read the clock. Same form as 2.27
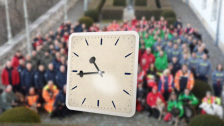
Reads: 10.44
